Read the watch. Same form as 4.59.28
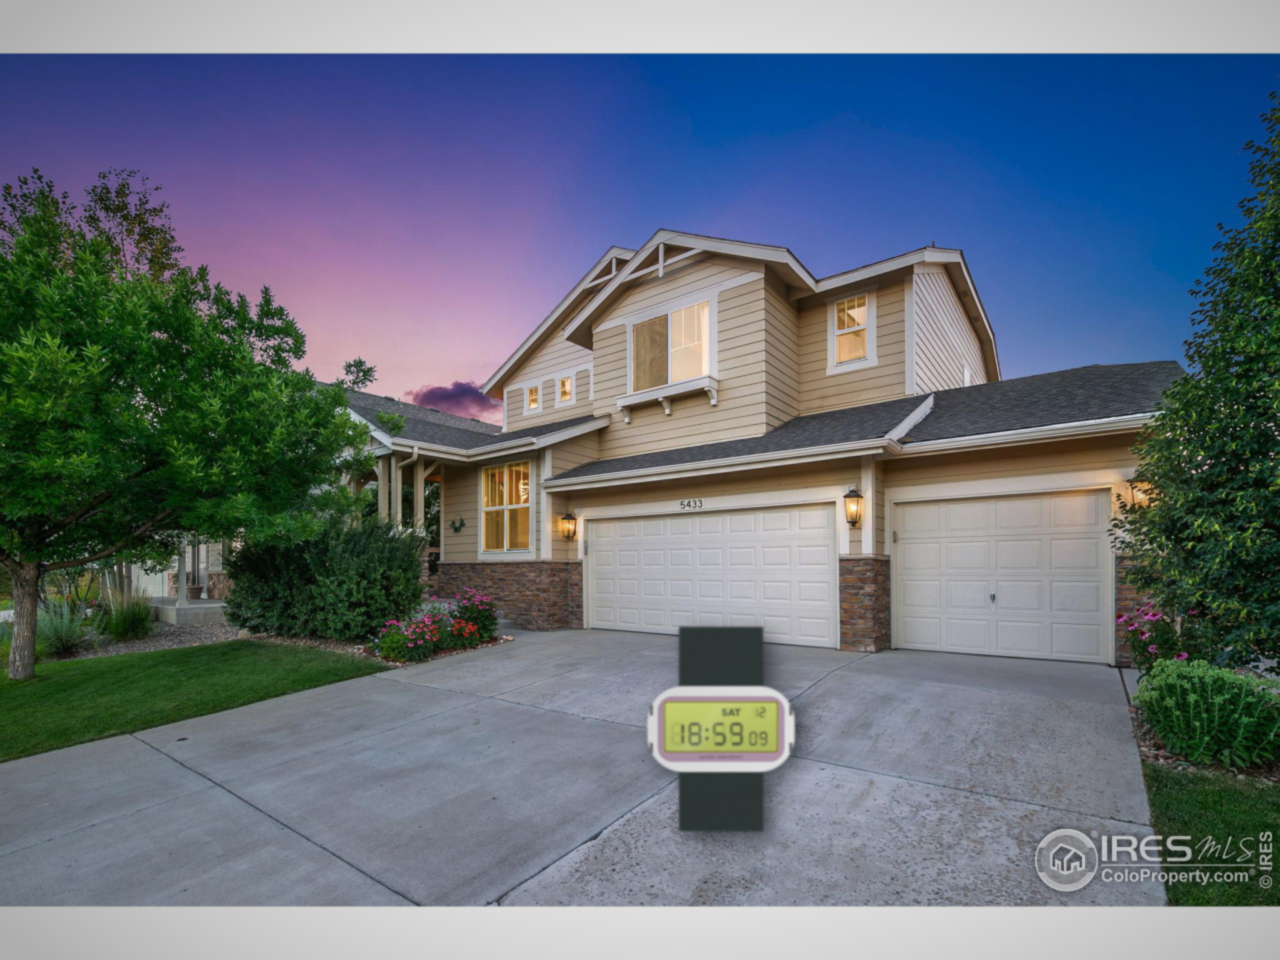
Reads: 18.59.09
